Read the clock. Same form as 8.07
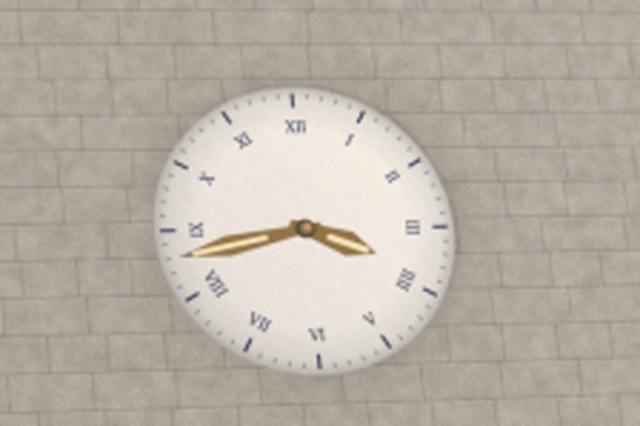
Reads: 3.43
